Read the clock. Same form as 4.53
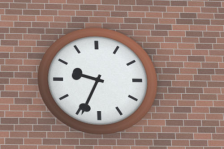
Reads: 9.34
